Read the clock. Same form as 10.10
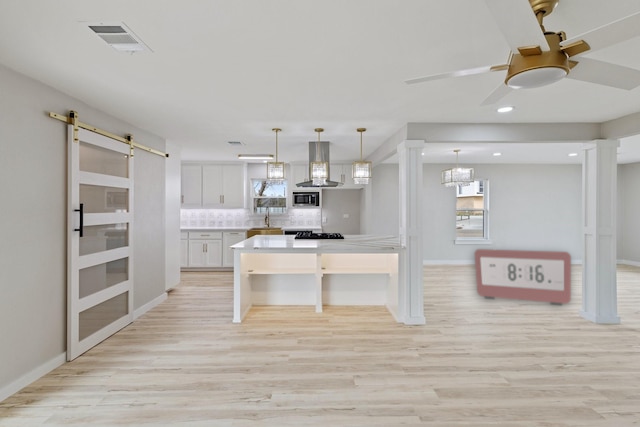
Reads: 8.16
